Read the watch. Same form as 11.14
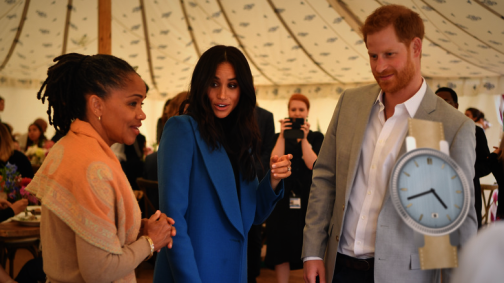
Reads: 4.42
